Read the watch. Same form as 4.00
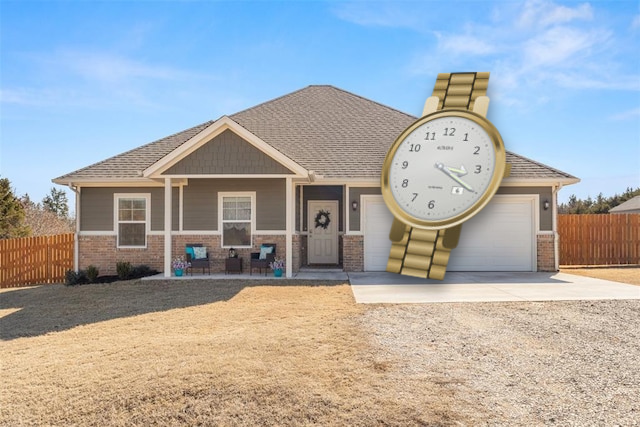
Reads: 3.20
